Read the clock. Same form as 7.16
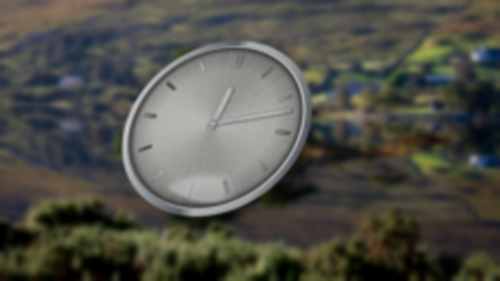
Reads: 12.12
